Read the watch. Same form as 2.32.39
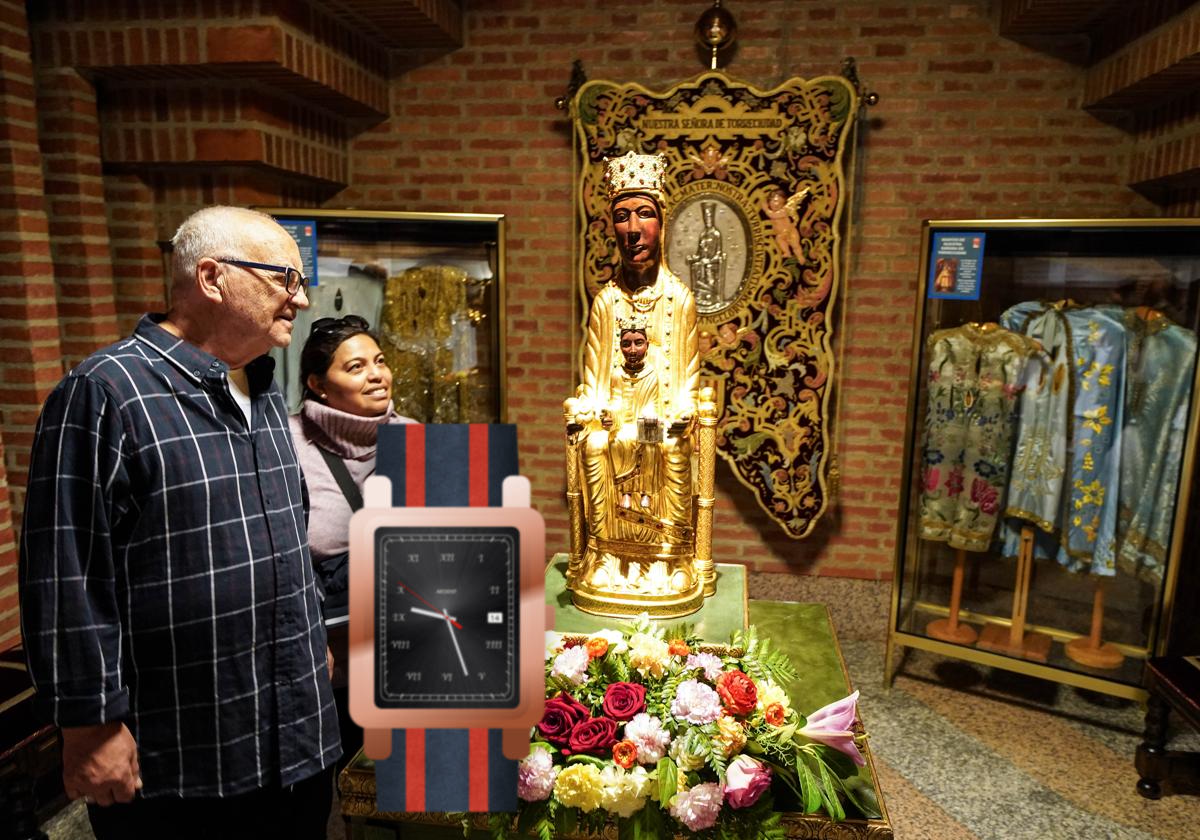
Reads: 9.26.51
